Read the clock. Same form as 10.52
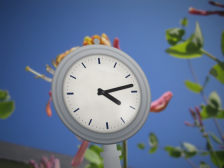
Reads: 4.13
